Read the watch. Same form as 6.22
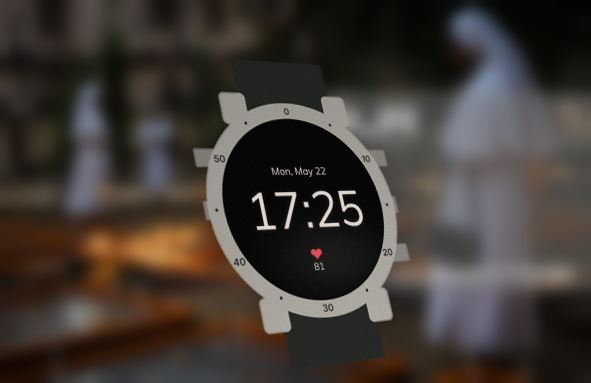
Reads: 17.25
